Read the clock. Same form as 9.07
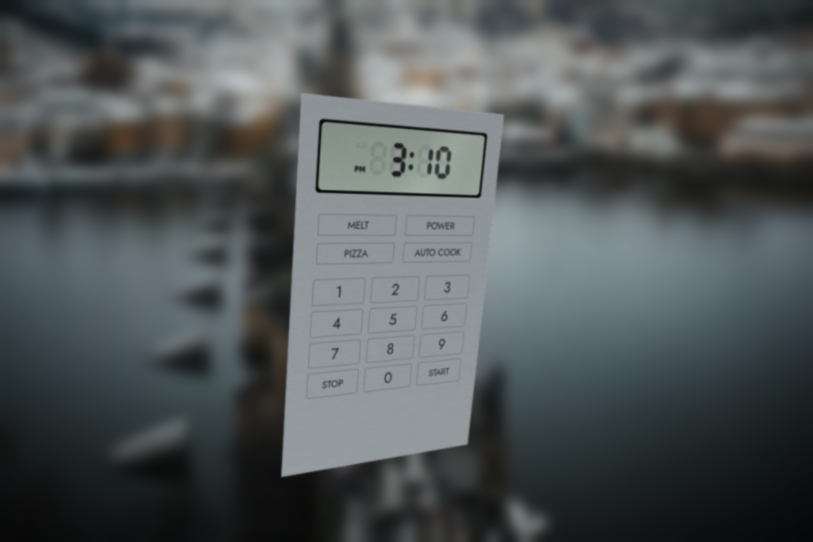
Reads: 3.10
